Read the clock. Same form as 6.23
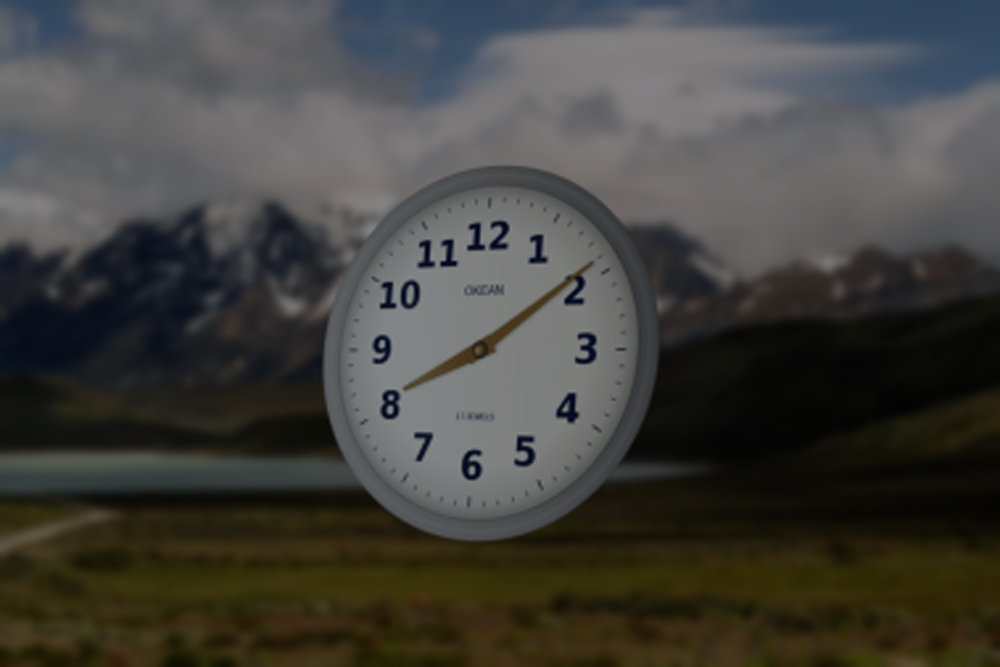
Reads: 8.09
